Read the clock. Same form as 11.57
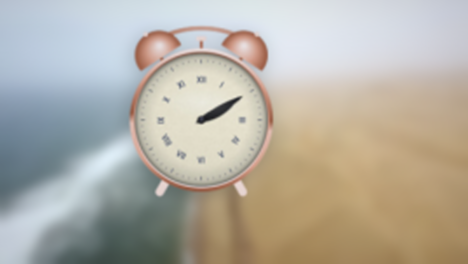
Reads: 2.10
